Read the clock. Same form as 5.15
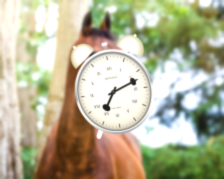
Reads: 7.12
